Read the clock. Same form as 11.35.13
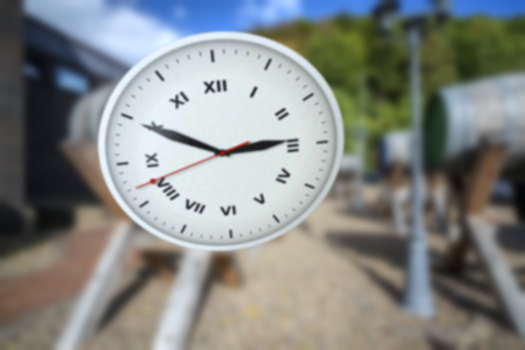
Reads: 2.49.42
